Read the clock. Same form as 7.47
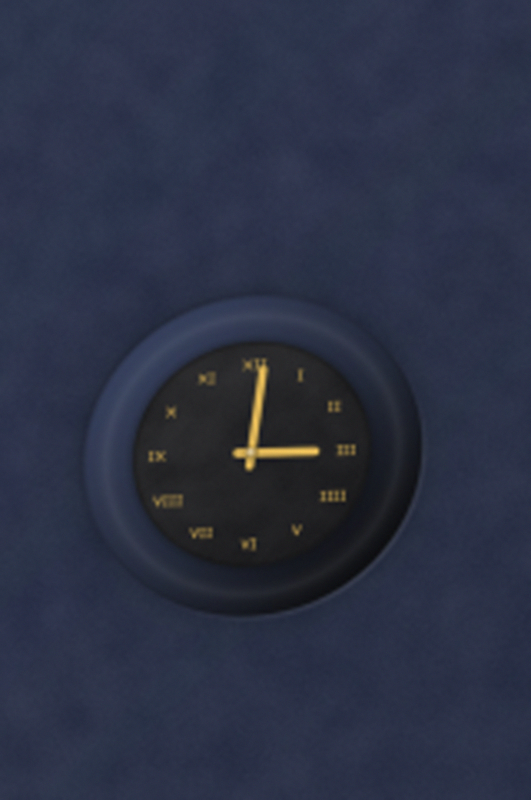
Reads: 3.01
